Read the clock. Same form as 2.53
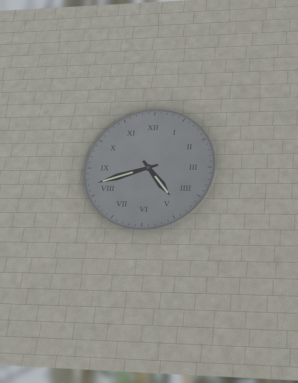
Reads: 4.42
